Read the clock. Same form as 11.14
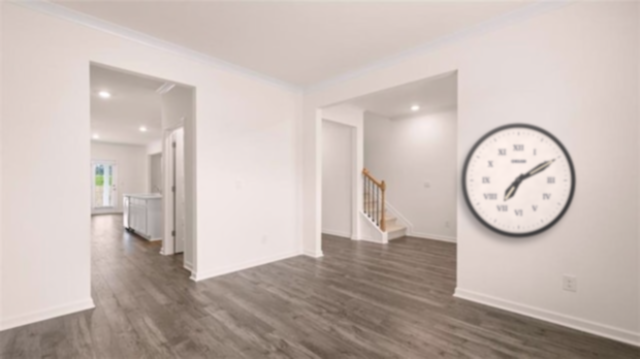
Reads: 7.10
